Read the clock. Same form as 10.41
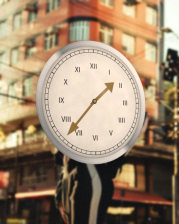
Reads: 1.37
